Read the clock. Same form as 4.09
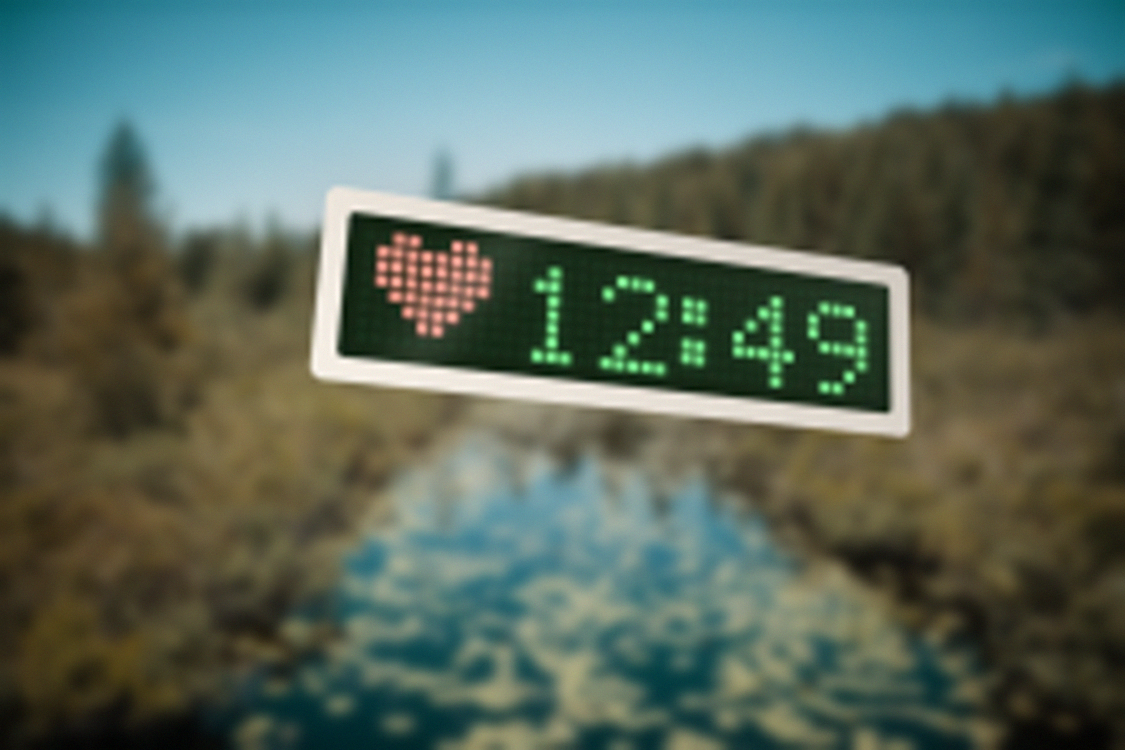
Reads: 12.49
